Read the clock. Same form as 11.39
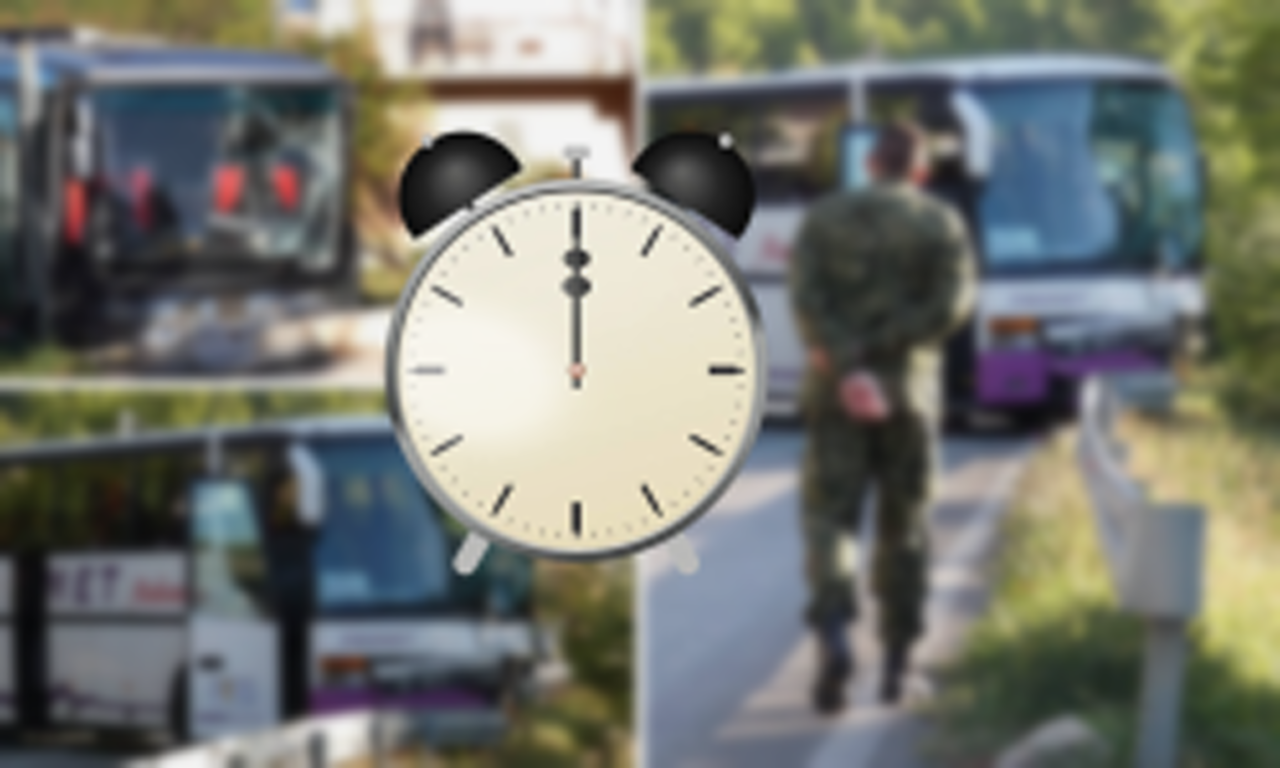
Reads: 12.00
